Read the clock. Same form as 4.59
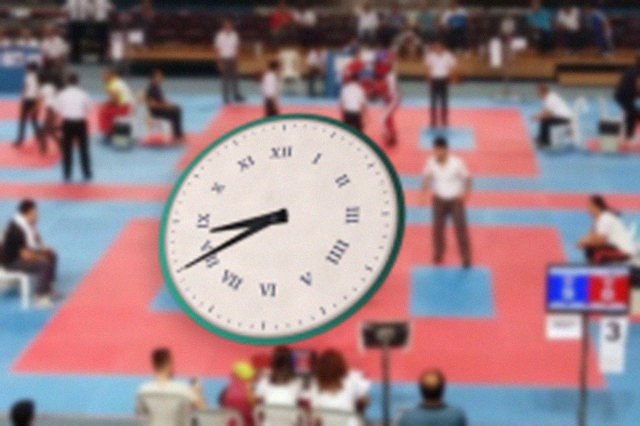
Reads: 8.40
